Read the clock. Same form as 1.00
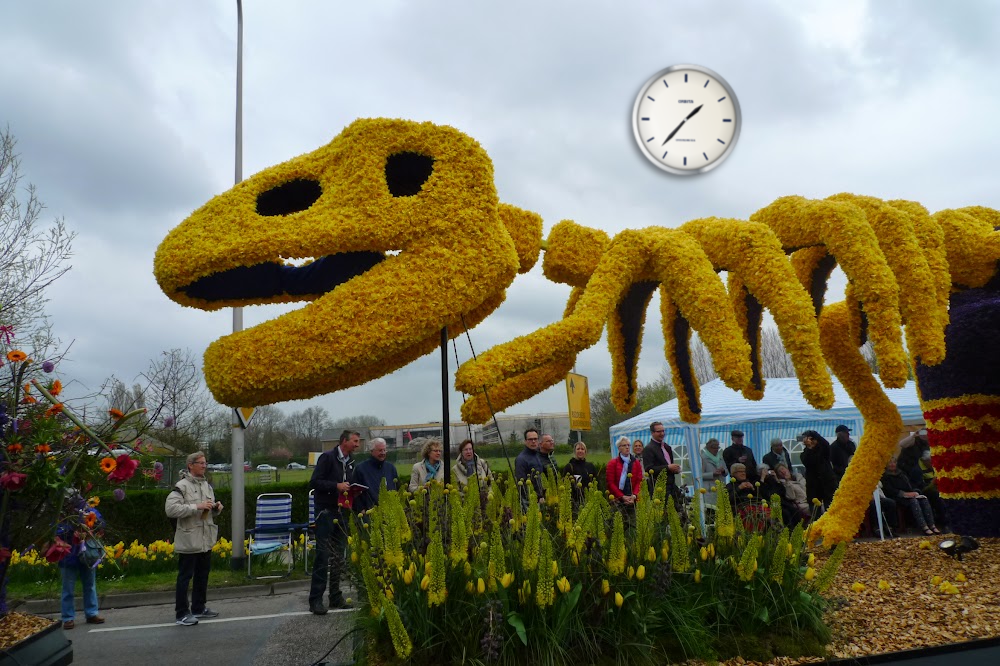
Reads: 1.37
